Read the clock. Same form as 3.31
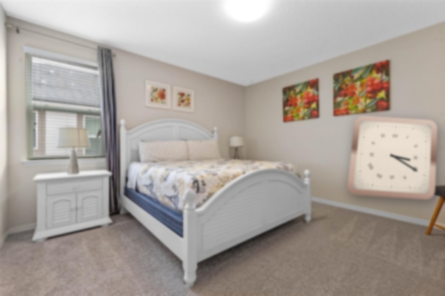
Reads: 3.20
